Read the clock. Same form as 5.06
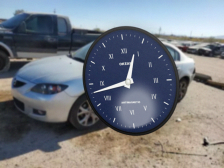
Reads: 12.43
